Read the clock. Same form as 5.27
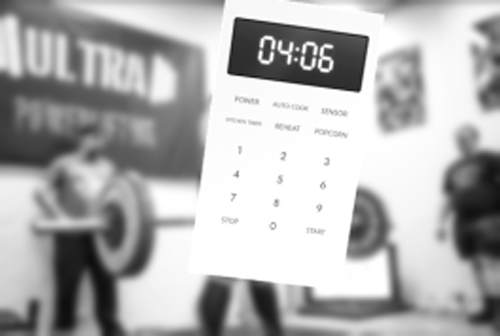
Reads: 4.06
